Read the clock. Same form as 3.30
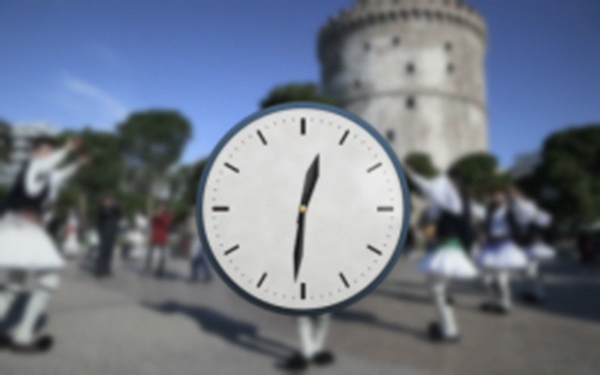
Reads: 12.31
